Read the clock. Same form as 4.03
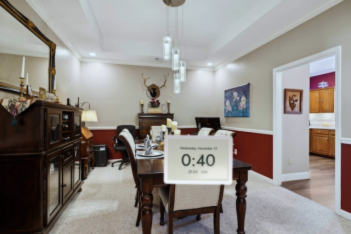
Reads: 0.40
